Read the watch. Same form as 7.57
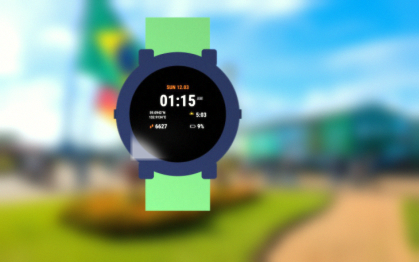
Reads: 1.15
